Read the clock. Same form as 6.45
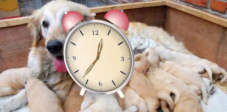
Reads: 12.37
